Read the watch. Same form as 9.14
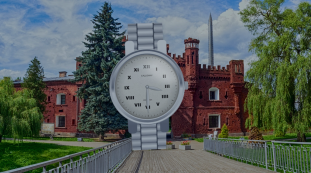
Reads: 3.30
